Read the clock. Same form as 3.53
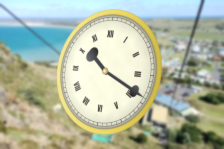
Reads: 10.19
